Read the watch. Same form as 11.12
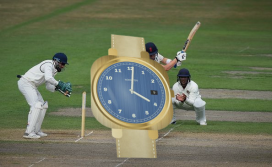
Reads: 4.01
